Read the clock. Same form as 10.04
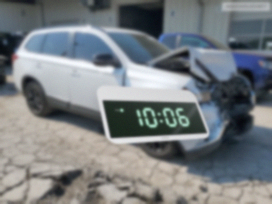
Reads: 10.06
